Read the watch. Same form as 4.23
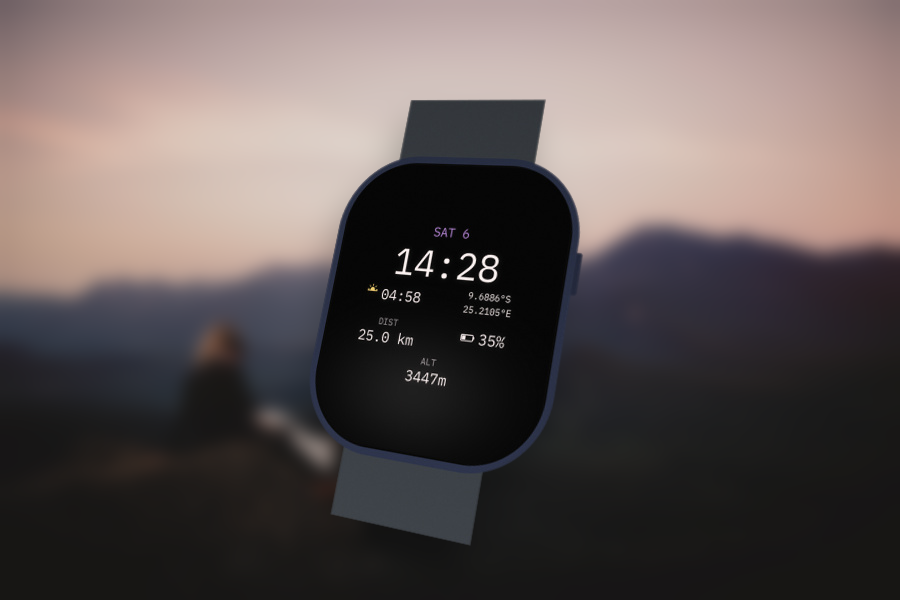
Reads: 14.28
